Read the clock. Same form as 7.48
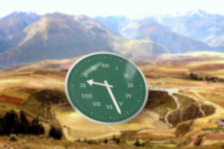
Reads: 9.27
